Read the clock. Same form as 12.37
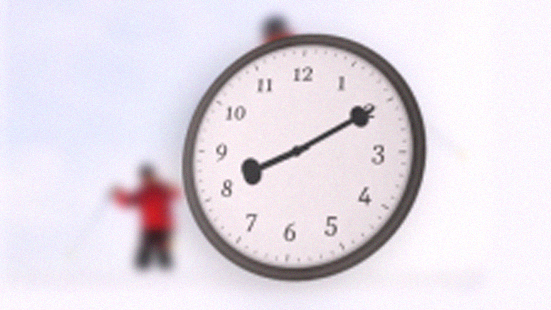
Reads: 8.10
